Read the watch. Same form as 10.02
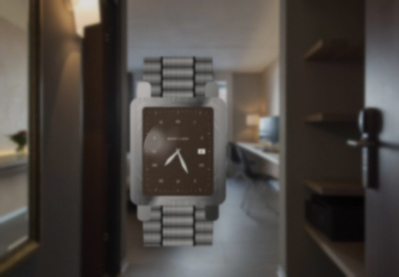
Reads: 7.26
